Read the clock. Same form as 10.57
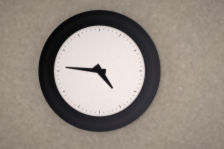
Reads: 4.46
